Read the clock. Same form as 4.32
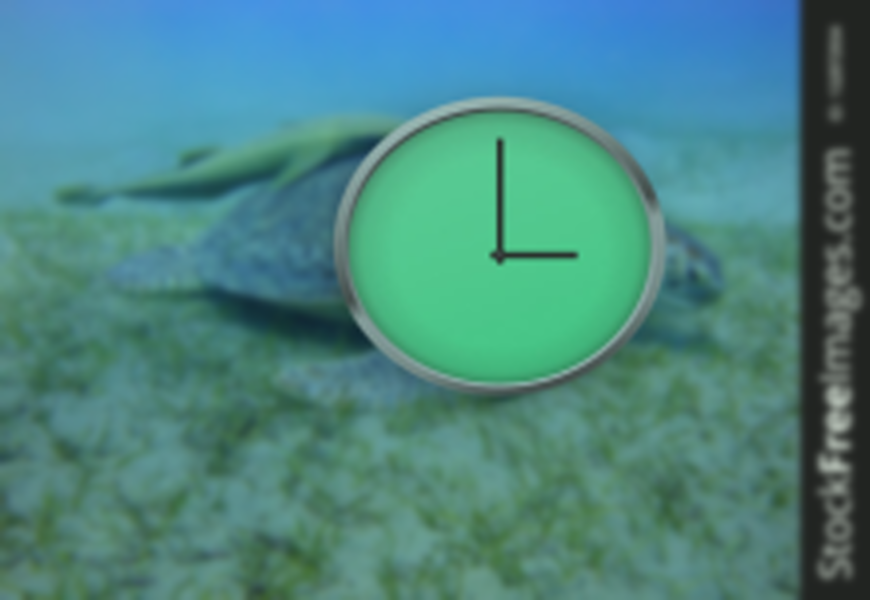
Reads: 3.00
